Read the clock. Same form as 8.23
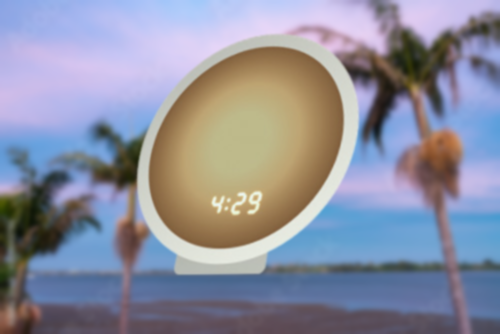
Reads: 4.29
